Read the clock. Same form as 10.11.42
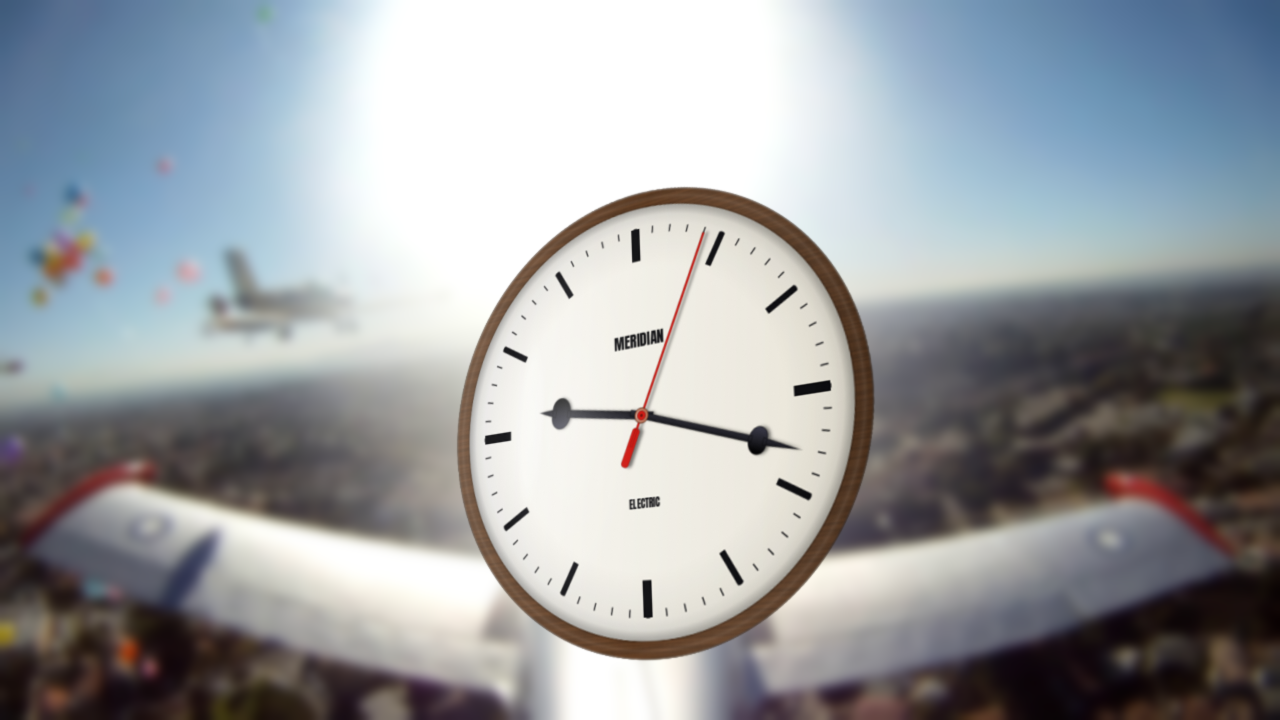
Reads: 9.18.04
